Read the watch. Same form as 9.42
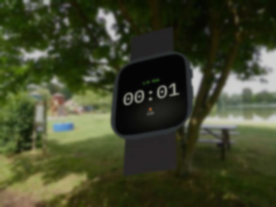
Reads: 0.01
